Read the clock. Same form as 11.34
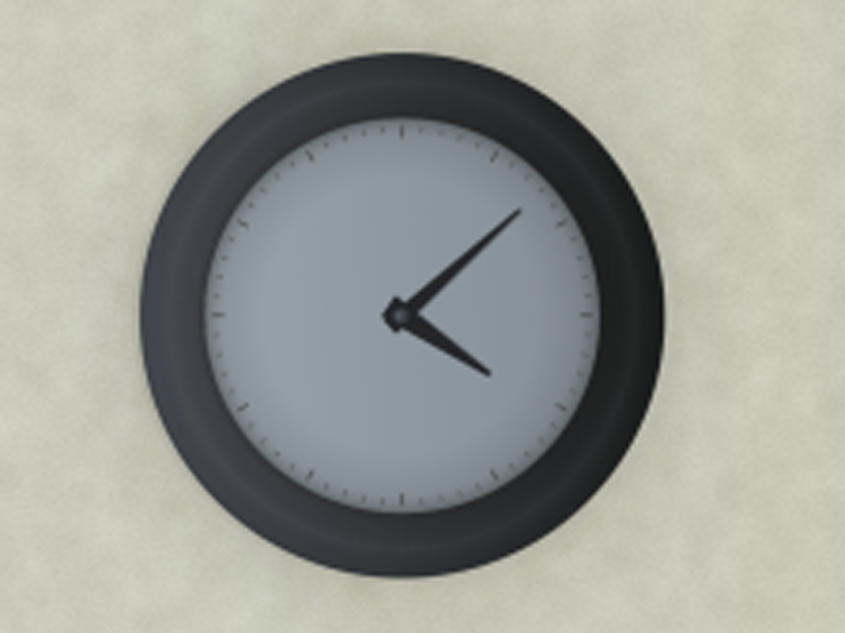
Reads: 4.08
